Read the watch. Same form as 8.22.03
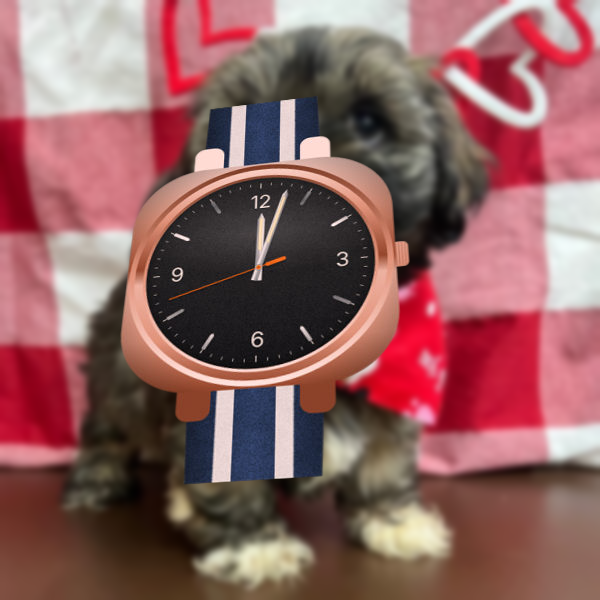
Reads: 12.02.42
